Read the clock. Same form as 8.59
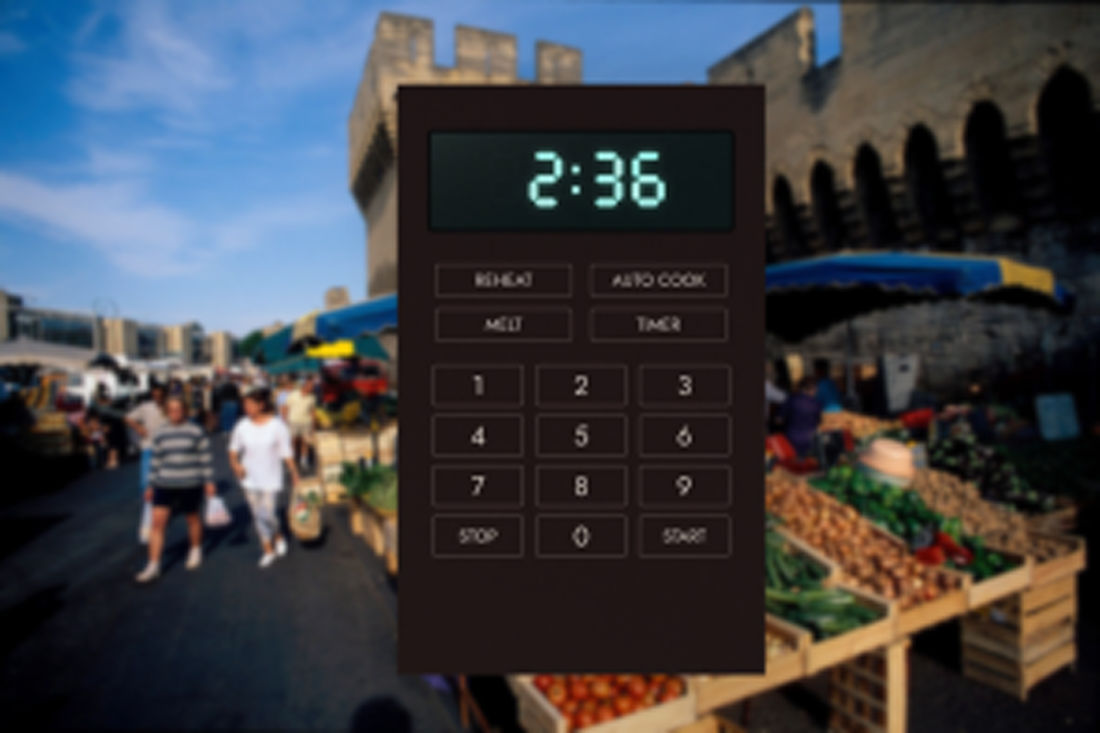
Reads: 2.36
